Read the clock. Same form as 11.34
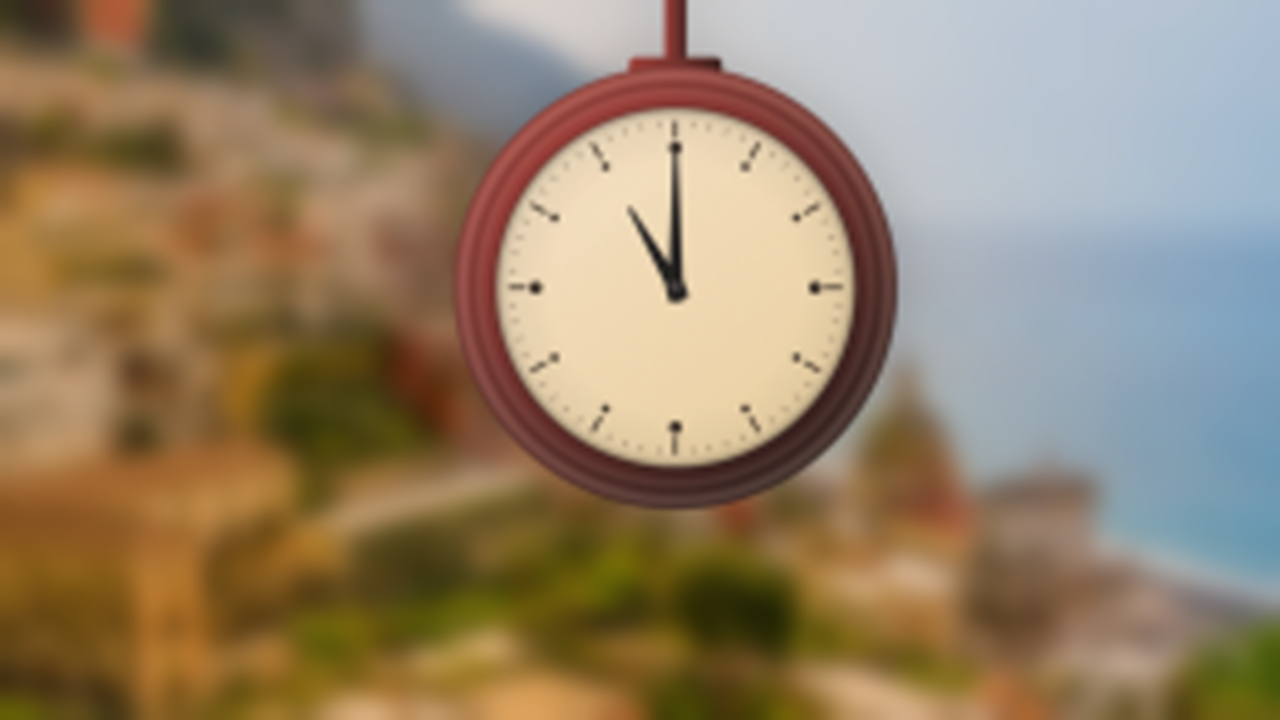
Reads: 11.00
